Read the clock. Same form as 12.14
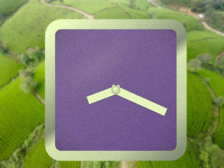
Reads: 8.19
